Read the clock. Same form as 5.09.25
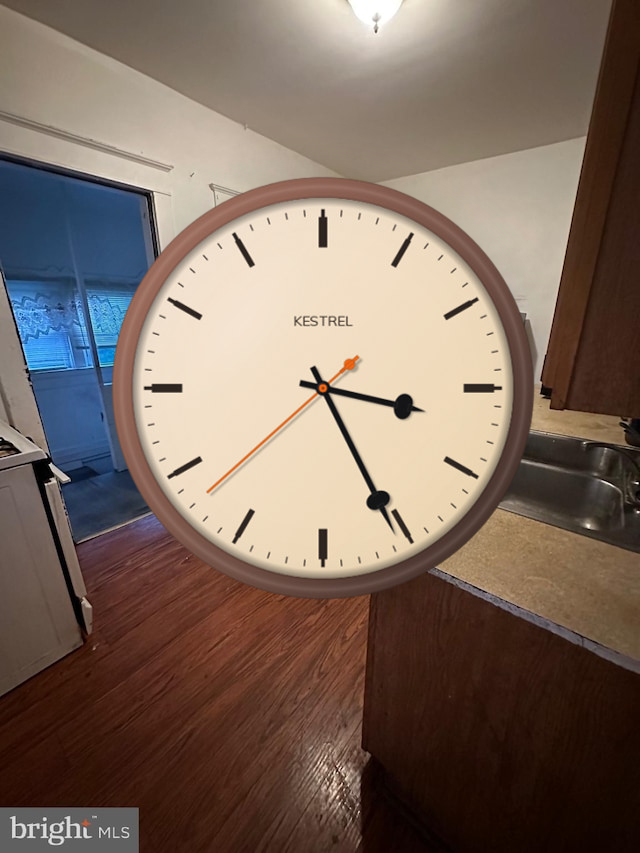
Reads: 3.25.38
